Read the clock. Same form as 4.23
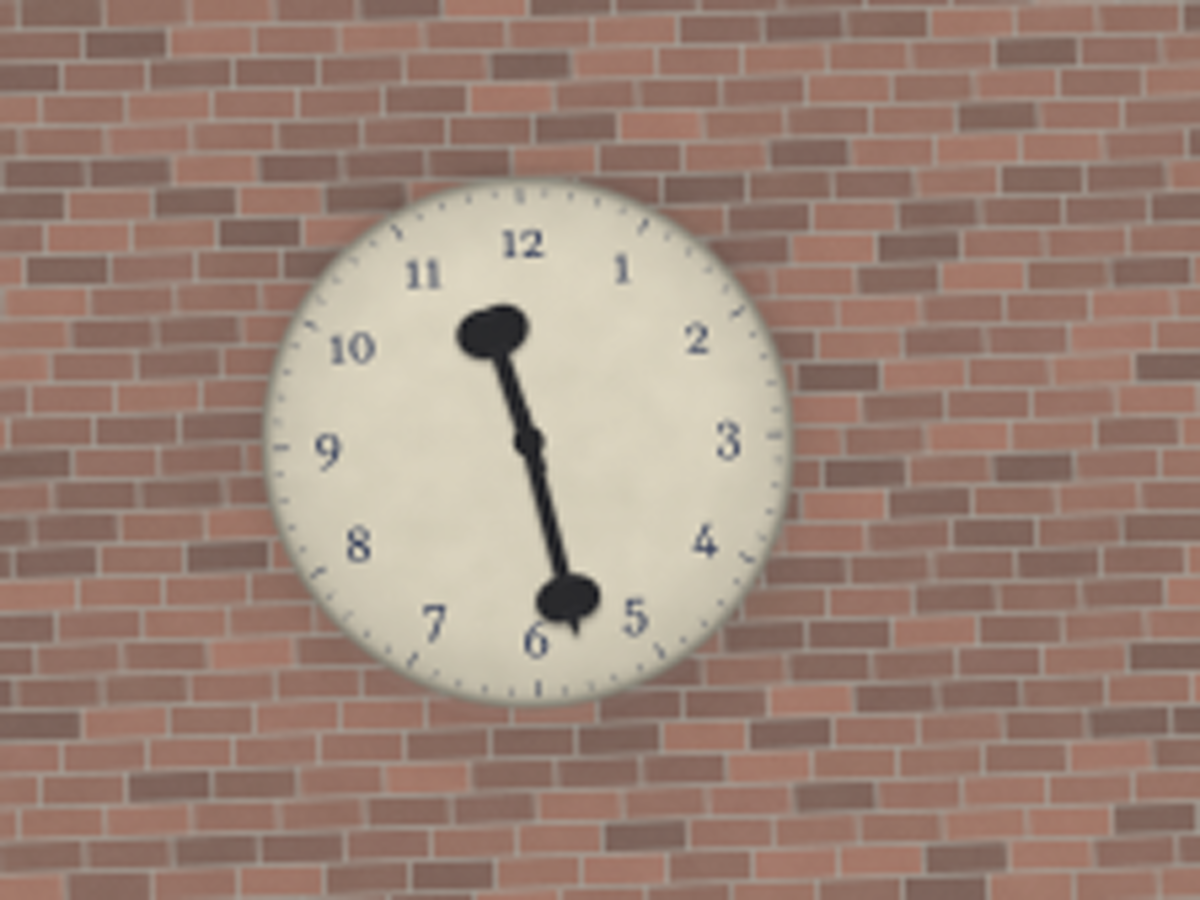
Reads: 11.28
